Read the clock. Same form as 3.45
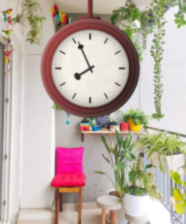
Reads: 7.56
